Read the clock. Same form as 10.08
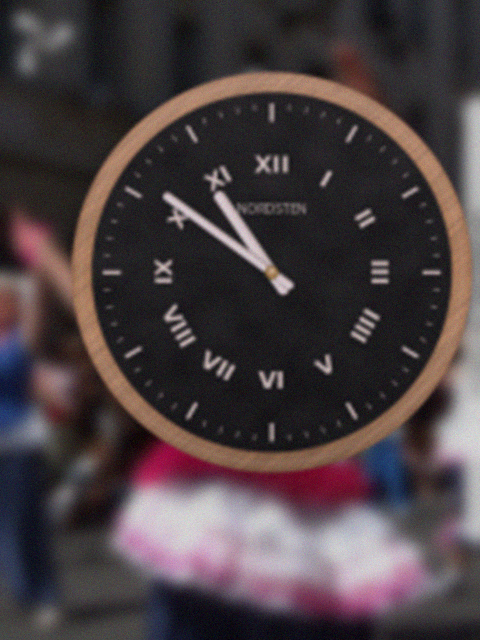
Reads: 10.51
